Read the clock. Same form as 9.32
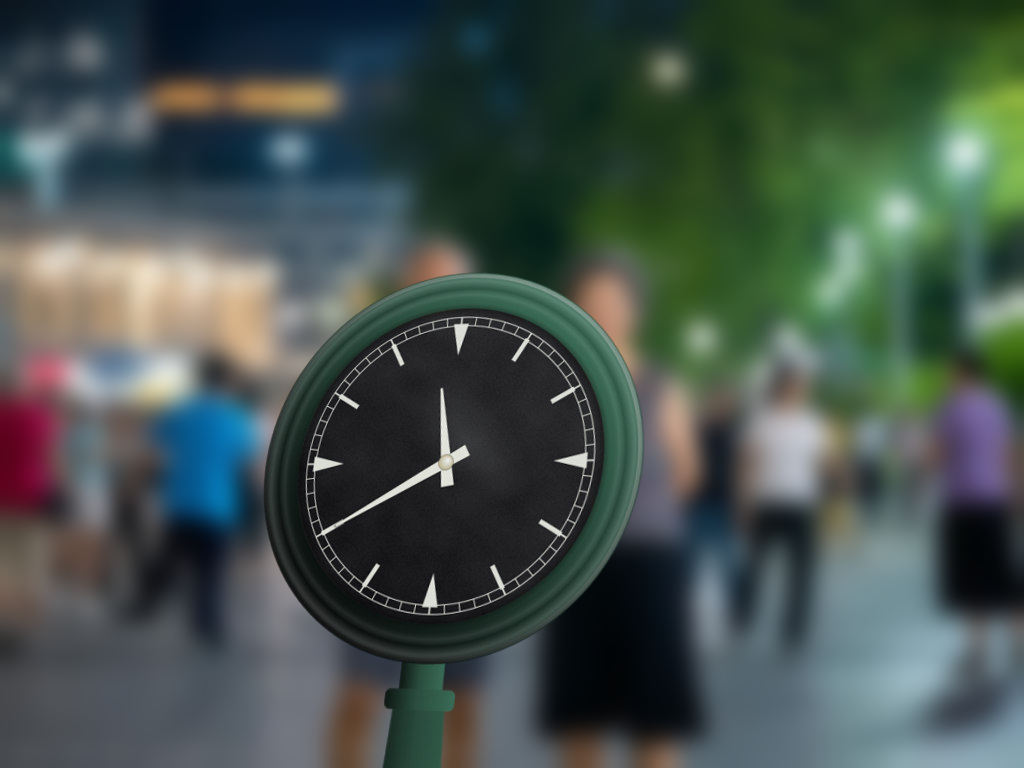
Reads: 11.40
